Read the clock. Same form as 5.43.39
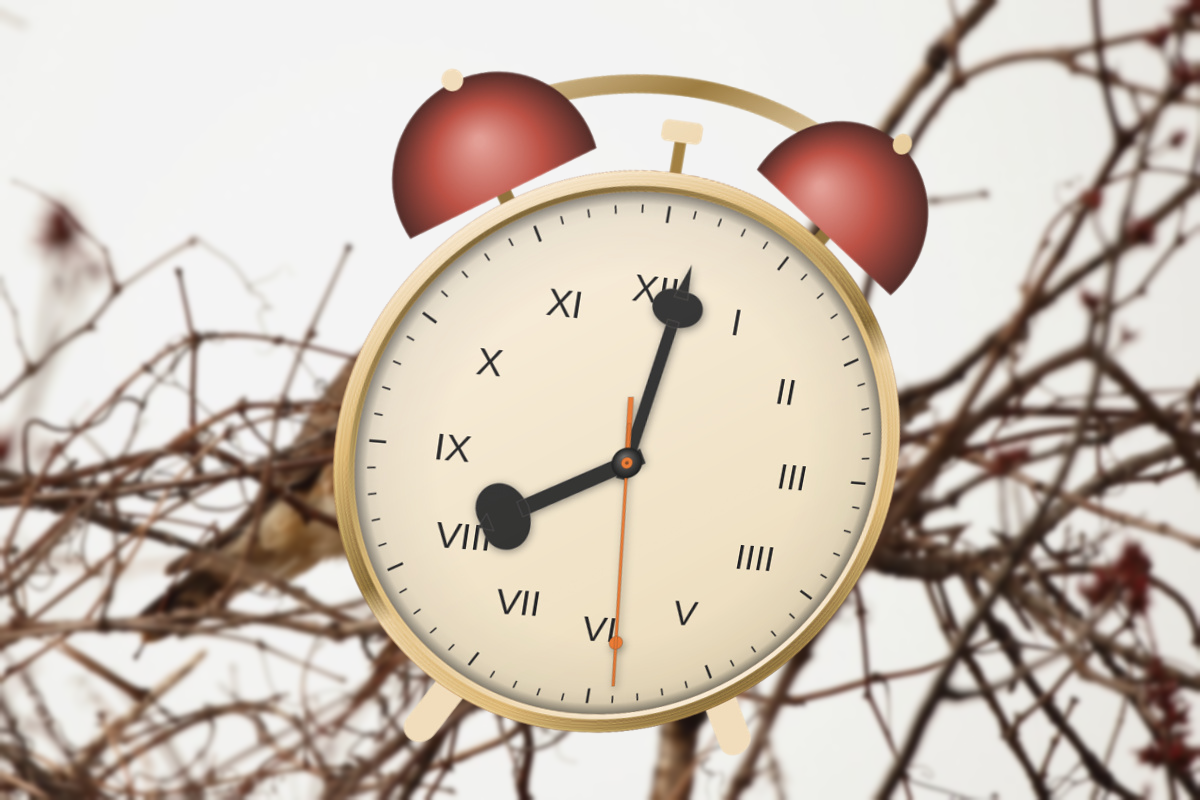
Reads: 8.01.29
